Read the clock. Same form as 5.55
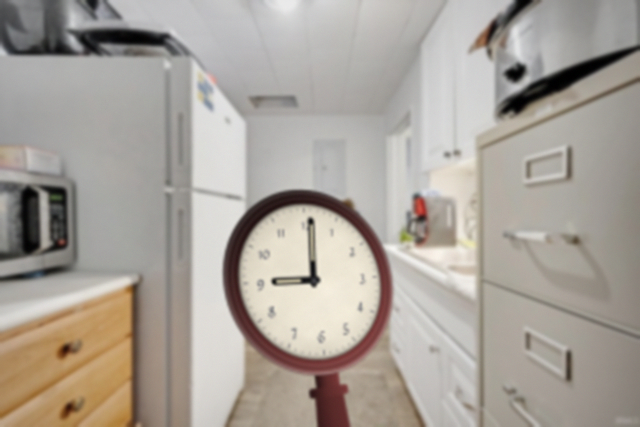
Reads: 9.01
